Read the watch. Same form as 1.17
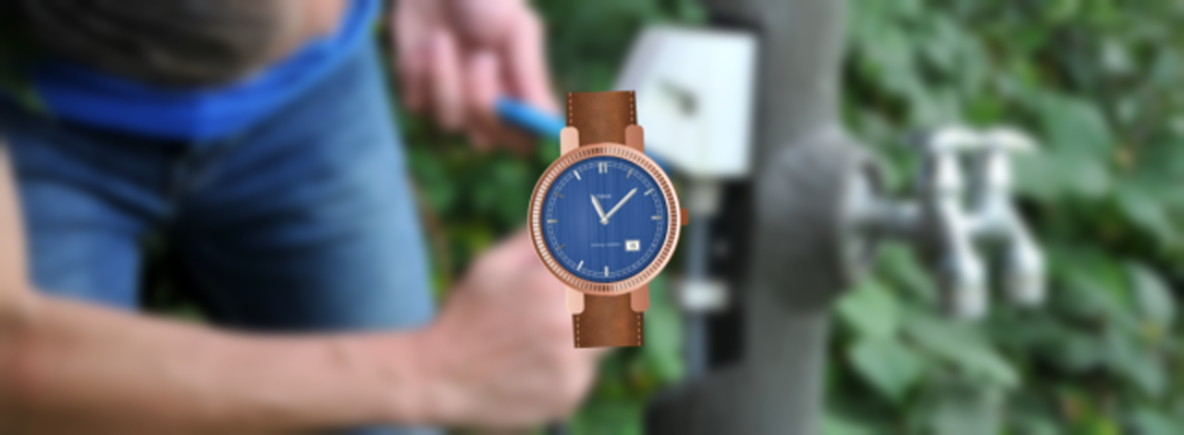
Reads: 11.08
